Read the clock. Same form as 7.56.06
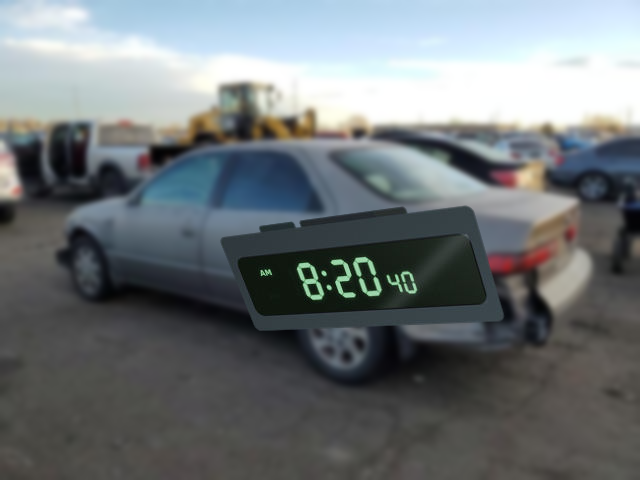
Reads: 8.20.40
